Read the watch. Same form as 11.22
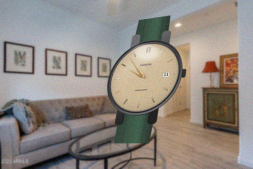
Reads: 9.53
